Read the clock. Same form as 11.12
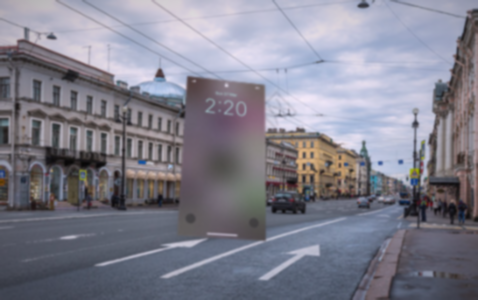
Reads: 2.20
